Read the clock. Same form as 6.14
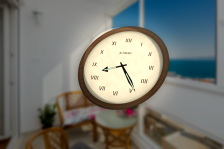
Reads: 8.24
